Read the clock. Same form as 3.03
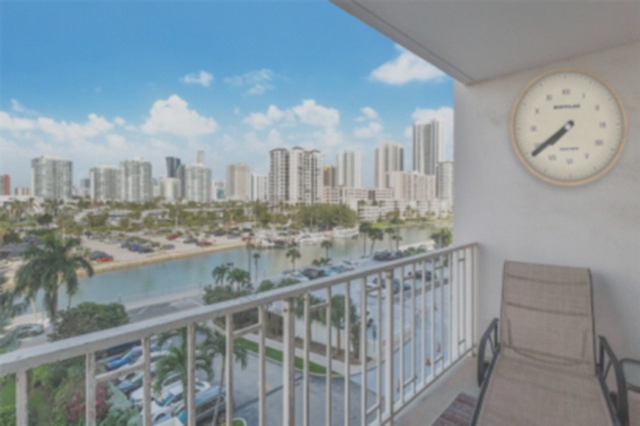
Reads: 7.39
